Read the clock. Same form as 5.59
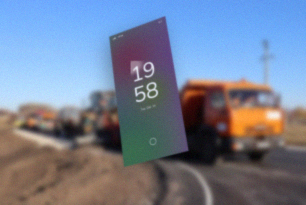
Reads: 19.58
